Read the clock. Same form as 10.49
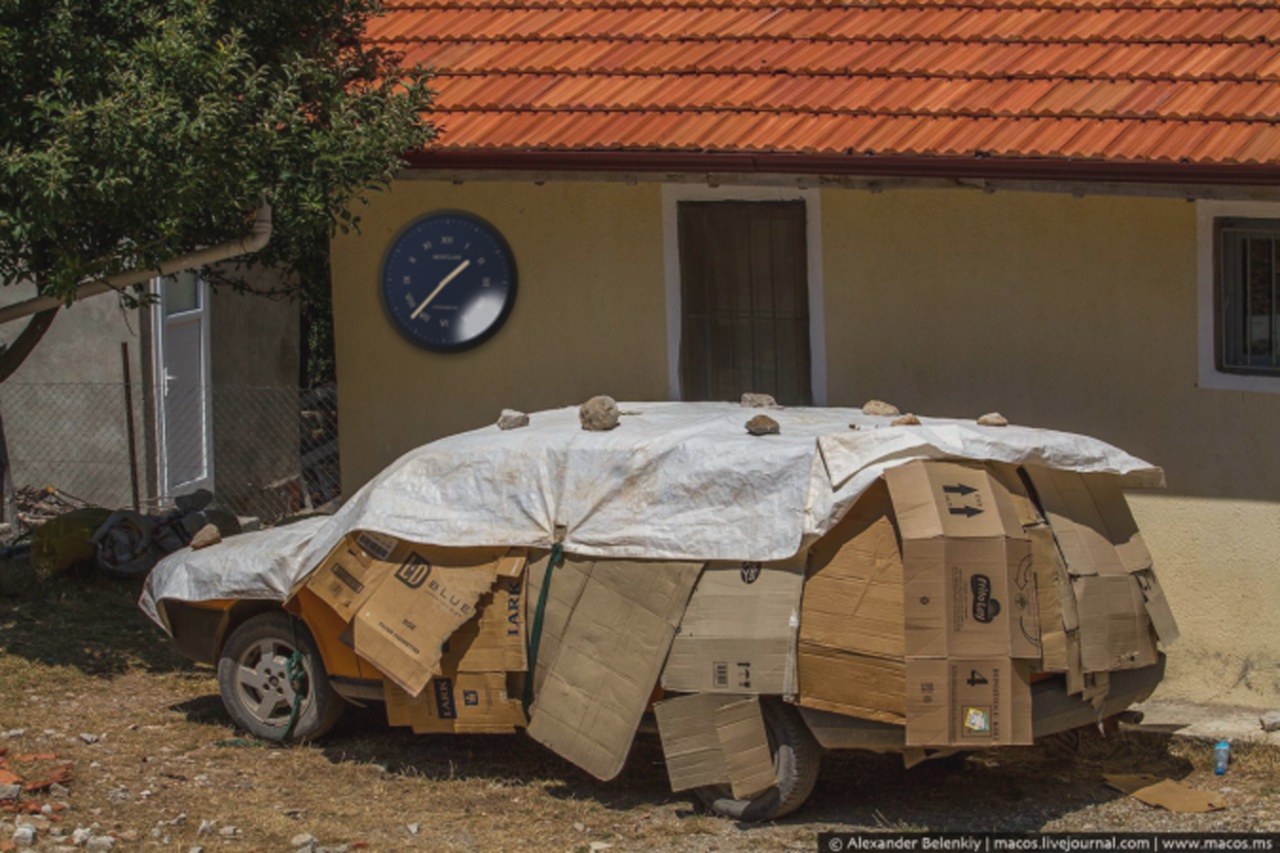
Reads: 1.37
